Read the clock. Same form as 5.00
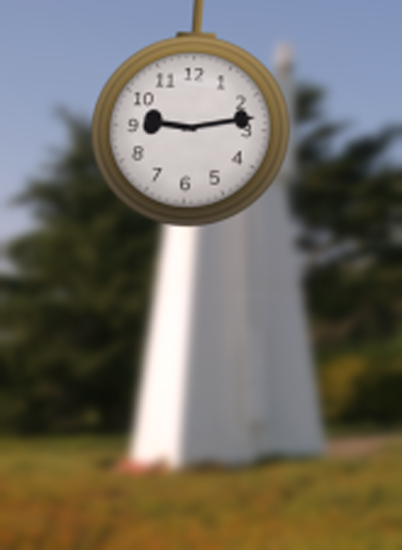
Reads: 9.13
